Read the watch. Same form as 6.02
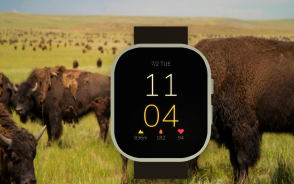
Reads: 11.04
